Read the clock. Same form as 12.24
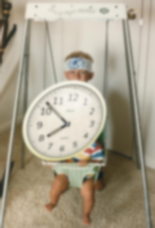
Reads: 7.52
